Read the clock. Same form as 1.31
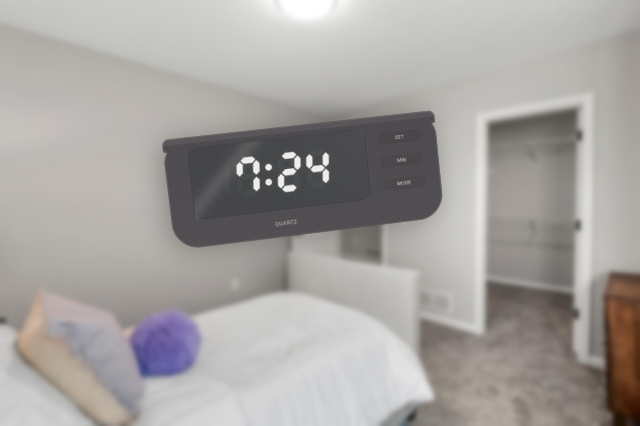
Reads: 7.24
